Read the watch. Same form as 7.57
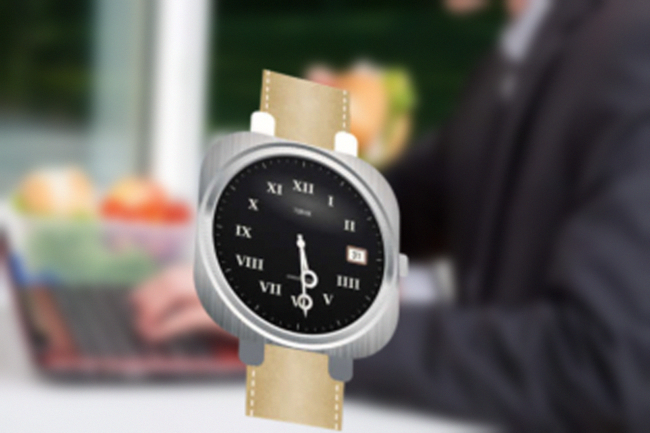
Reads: 5.29
